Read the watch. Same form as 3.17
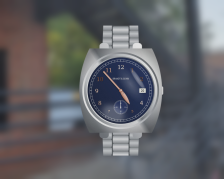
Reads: 4.53
